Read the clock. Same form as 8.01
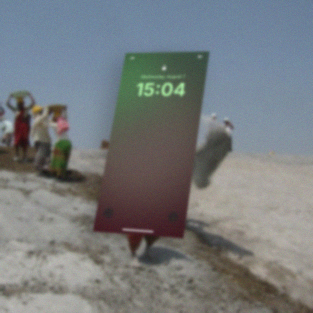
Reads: 15.04
